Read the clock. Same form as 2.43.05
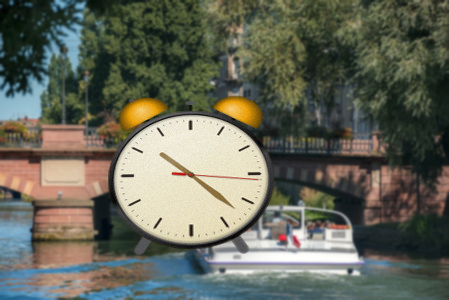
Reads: 10.22.16
